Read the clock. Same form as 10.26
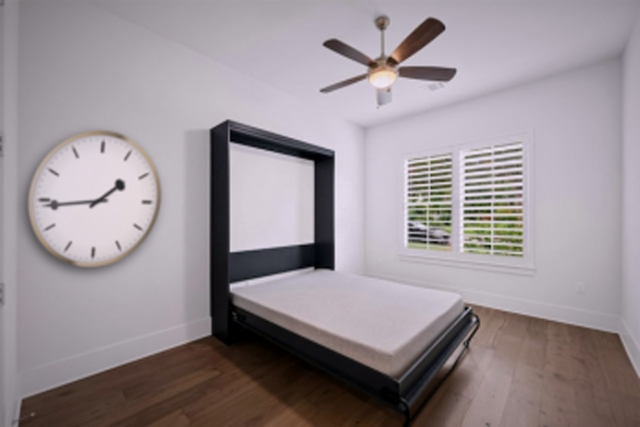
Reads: 1.44
